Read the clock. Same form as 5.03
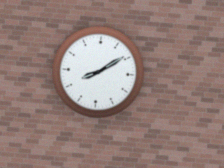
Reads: 8.09
